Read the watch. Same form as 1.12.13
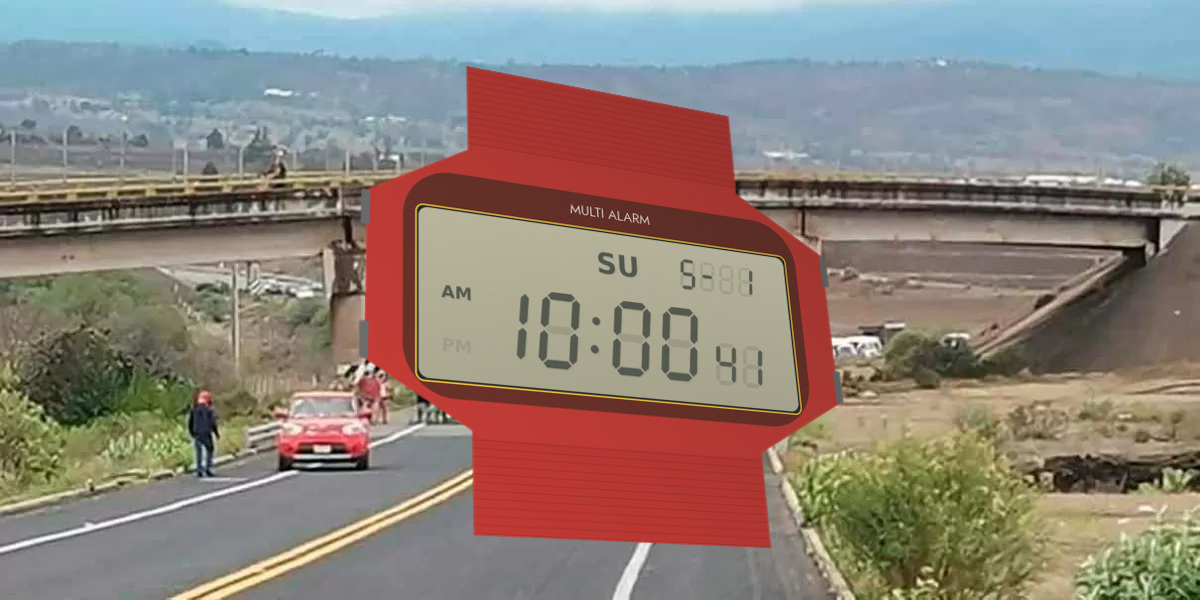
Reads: 10.00.41
